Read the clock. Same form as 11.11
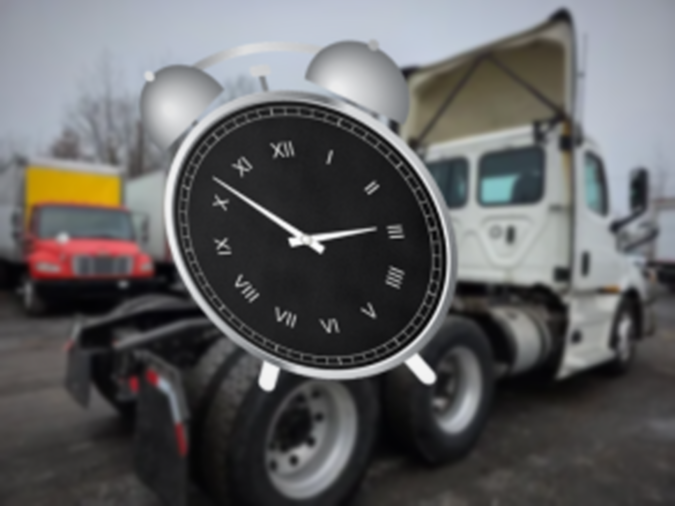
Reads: 2.52
